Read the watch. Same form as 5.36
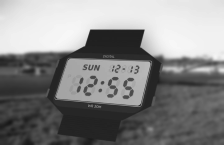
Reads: 12.55
